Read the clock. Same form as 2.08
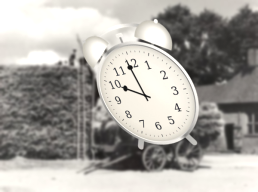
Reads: 9.59
